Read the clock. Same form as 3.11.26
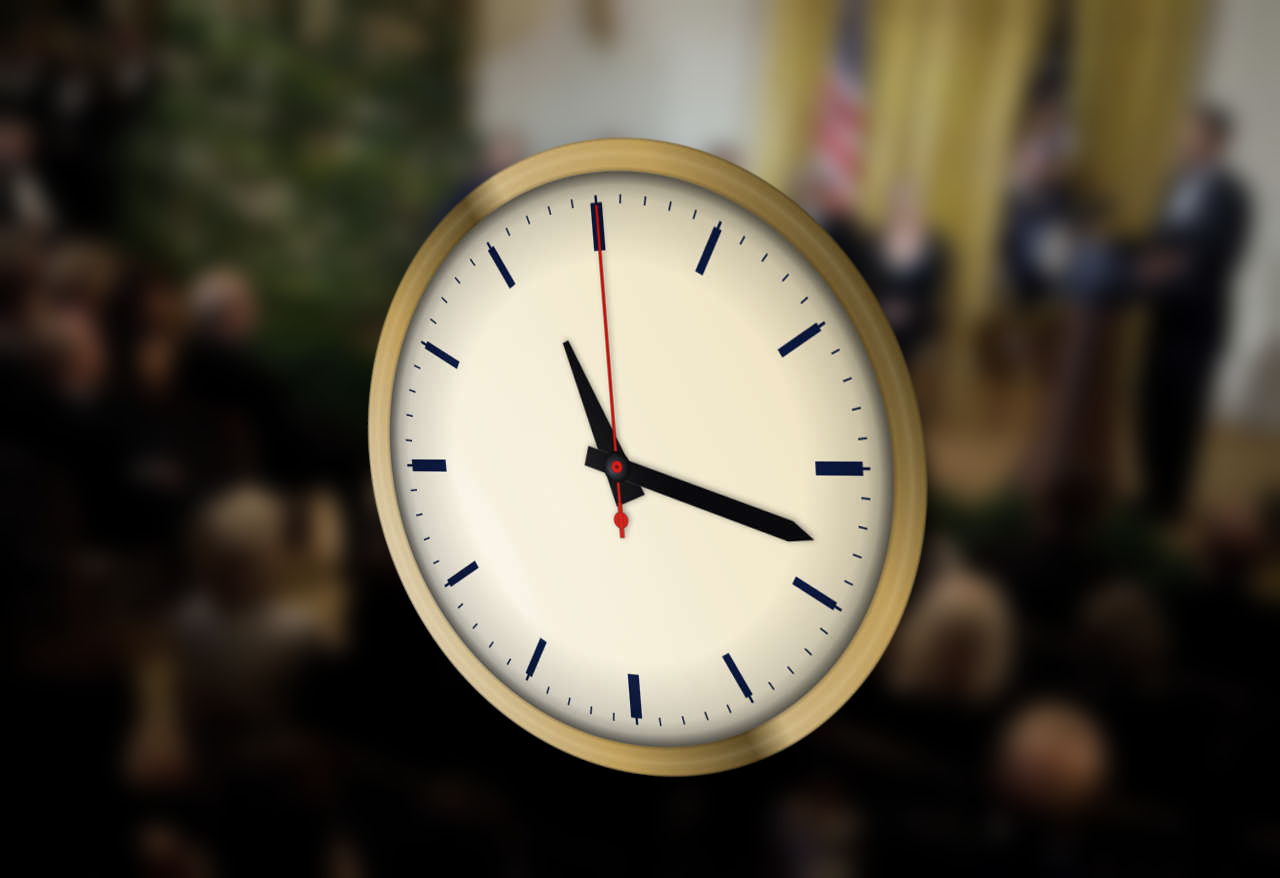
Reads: 11.18.00
